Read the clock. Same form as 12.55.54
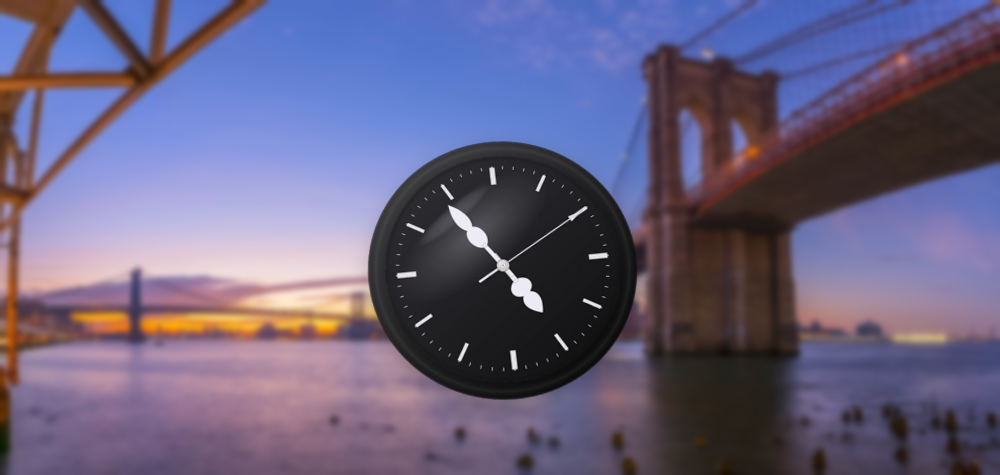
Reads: 4.54.10
